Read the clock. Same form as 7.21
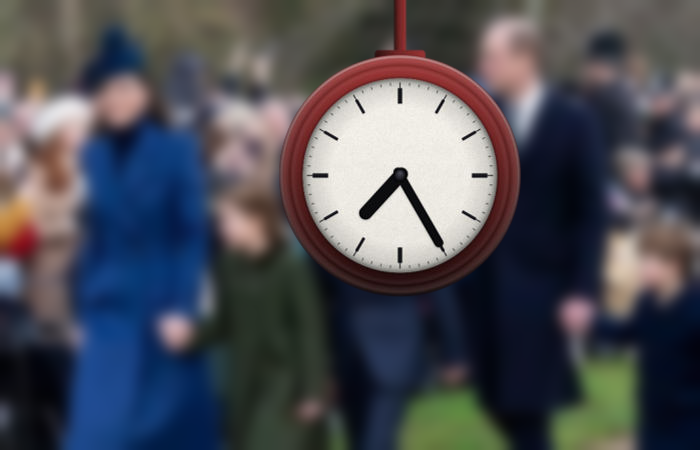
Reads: 7.25
